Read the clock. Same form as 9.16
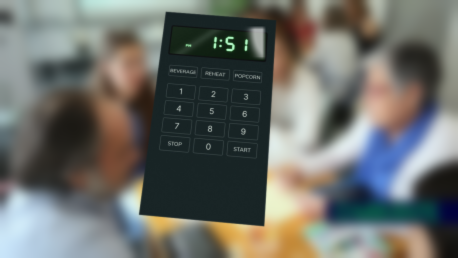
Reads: 1.51
